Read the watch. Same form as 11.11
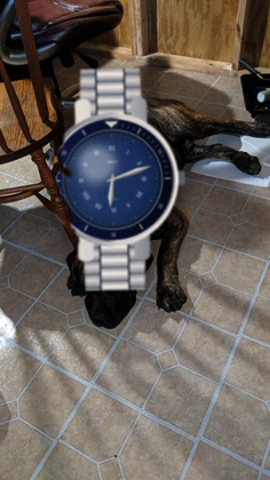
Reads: 6.12
